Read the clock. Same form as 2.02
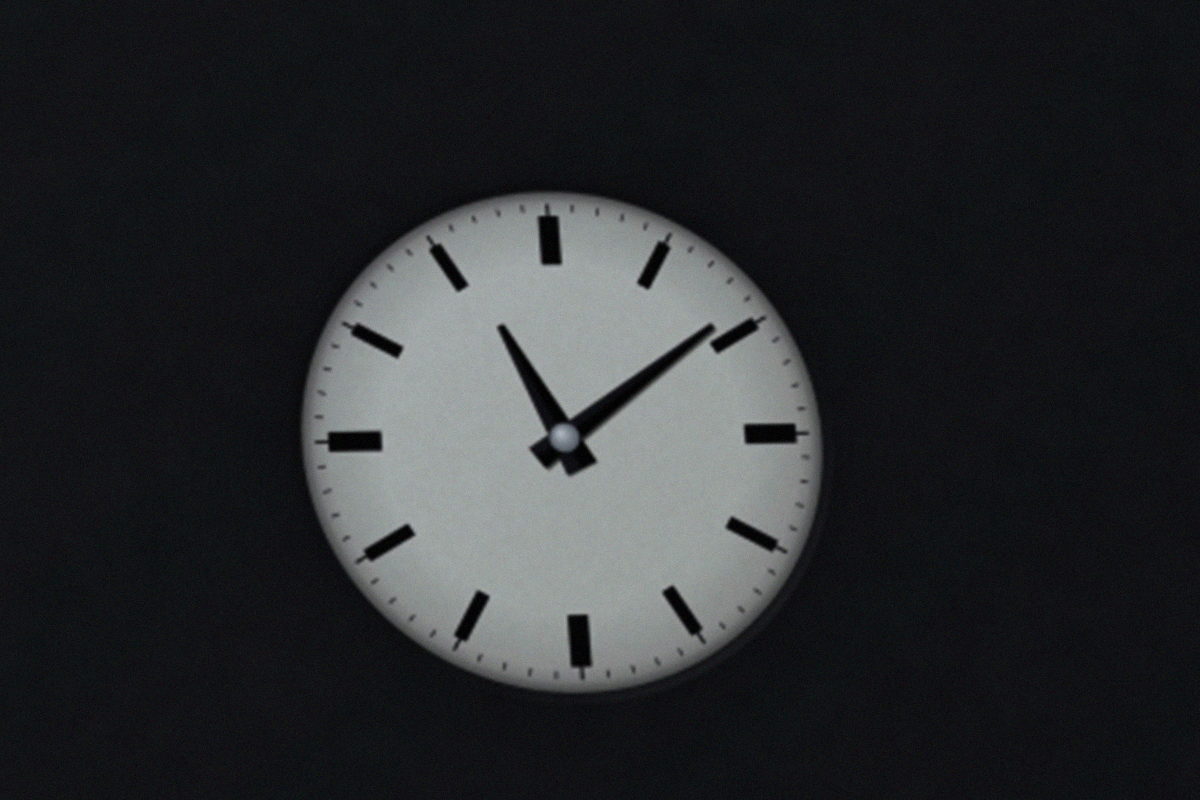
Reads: 11.09
